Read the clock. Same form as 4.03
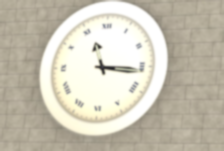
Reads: 11.16
